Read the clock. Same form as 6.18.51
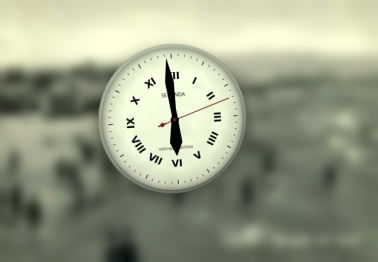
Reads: 5.59.12
